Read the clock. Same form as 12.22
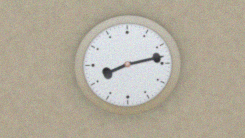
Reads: 8.13
